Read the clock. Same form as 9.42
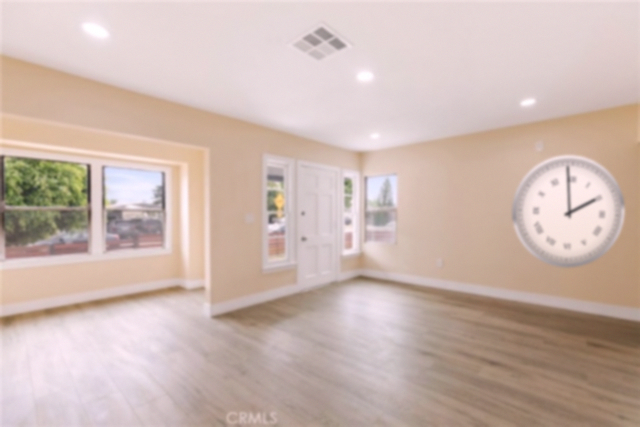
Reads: 1.59
